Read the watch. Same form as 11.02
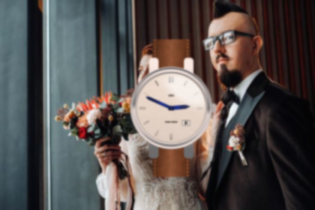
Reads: 2.49
